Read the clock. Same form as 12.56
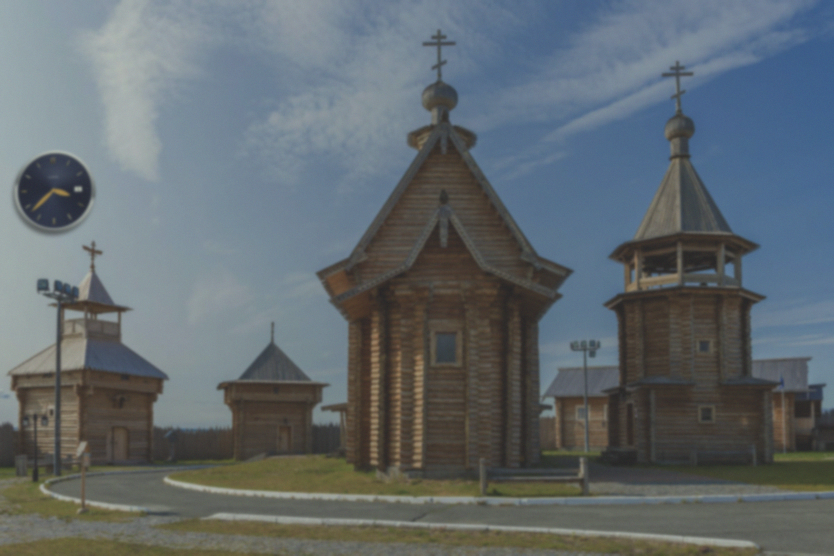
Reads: 3.38
